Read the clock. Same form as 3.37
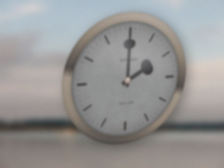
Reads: 2.00
